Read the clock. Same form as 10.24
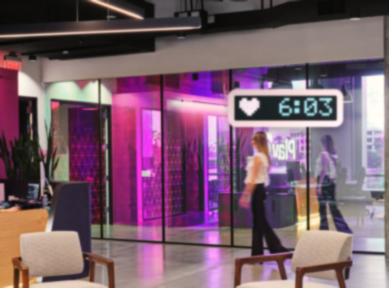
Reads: 6.03
